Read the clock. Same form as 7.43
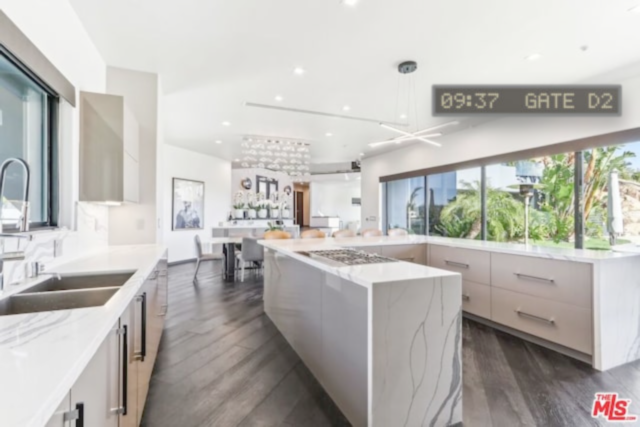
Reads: 9.37
